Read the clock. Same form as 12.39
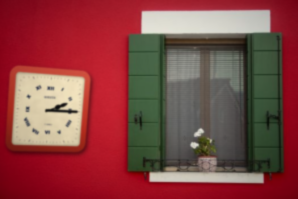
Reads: 2.15
